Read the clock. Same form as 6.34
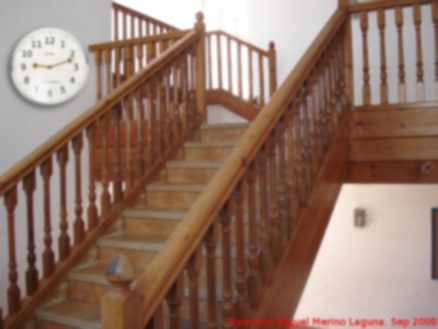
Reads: 9.12
